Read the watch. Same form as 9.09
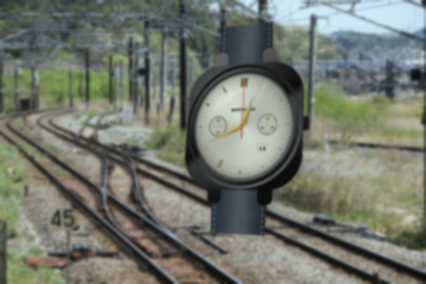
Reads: 12.41
